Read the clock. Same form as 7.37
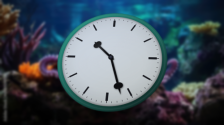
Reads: 10.27
